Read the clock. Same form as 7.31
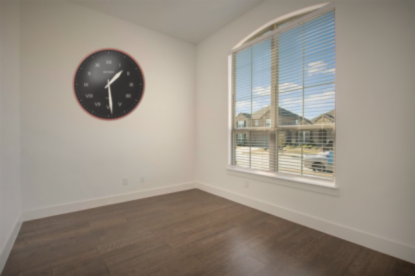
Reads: 1.29
